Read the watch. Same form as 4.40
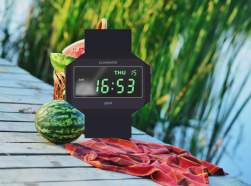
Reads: 16.53
